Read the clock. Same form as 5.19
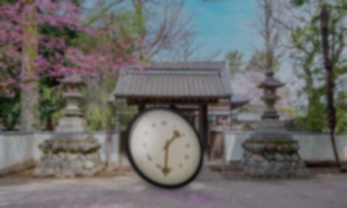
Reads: 1.32
